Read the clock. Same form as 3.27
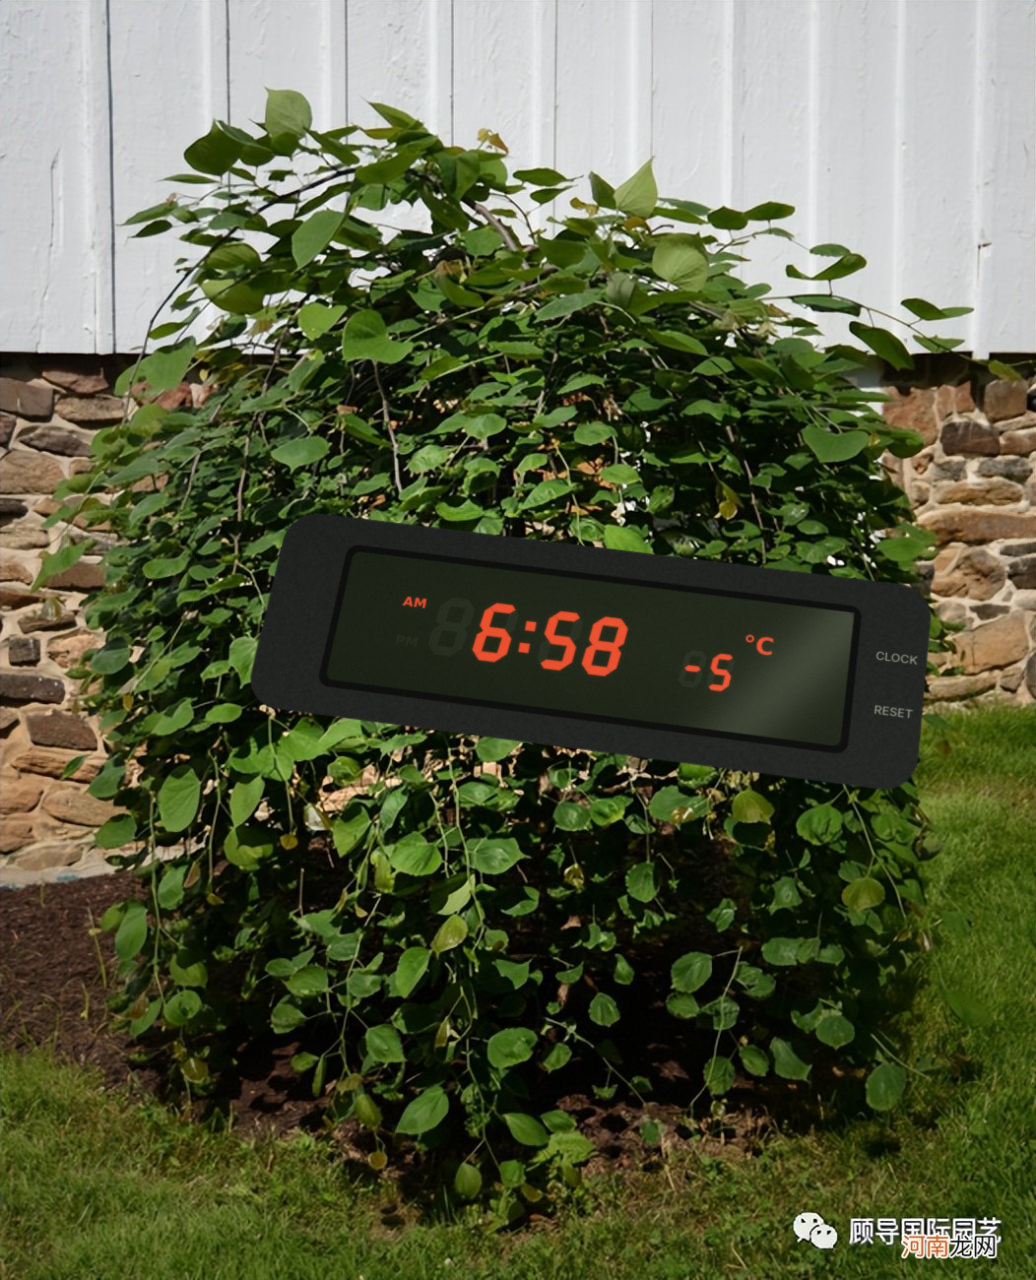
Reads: 6.58
